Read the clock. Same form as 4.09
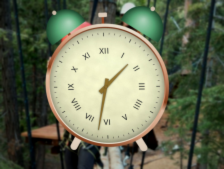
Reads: 1.32
